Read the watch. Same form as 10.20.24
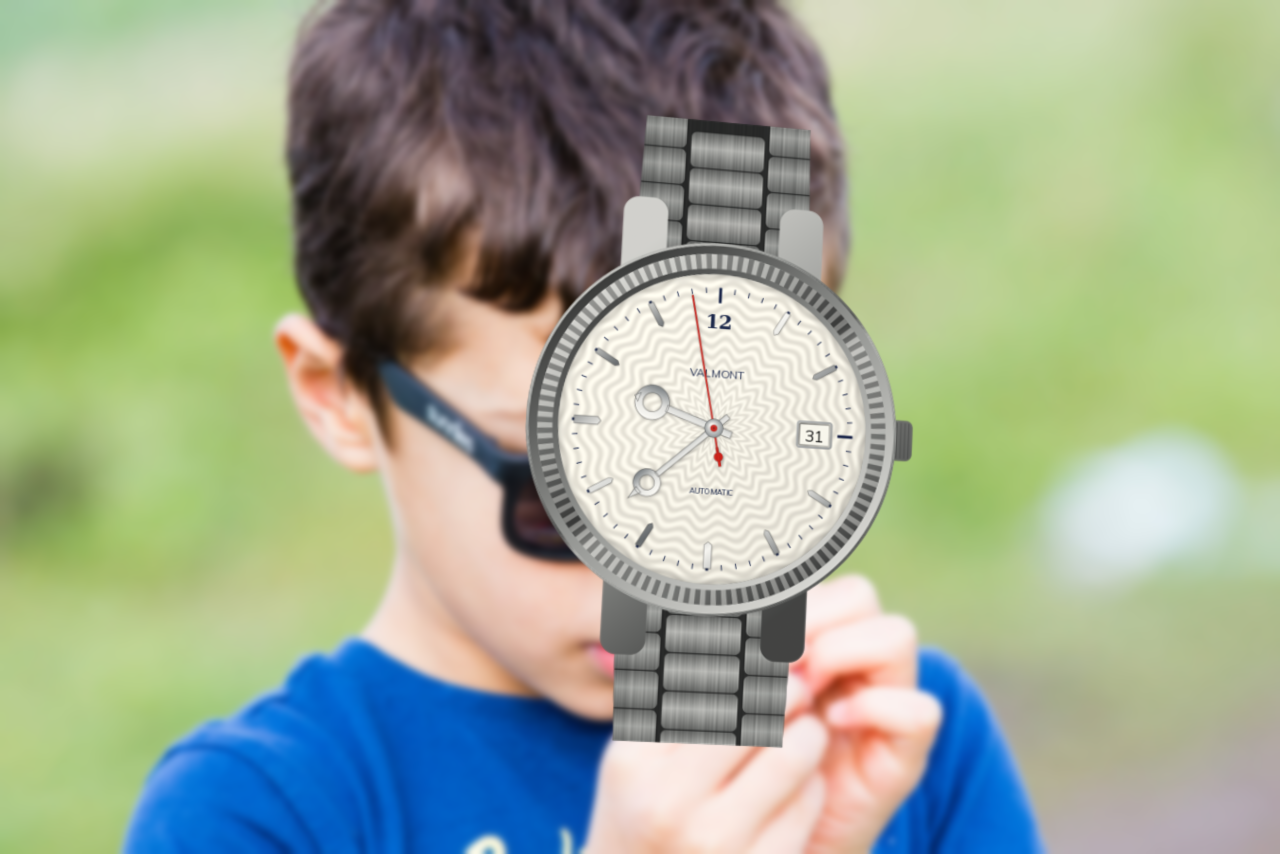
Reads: 9.37.58
